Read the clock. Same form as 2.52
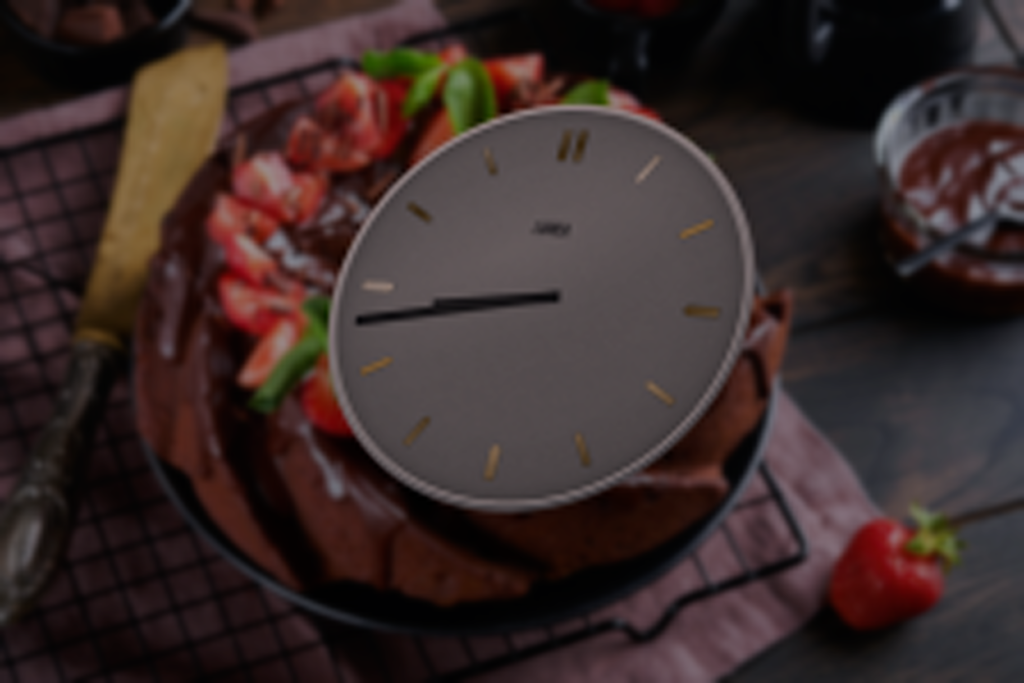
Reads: 8.43
